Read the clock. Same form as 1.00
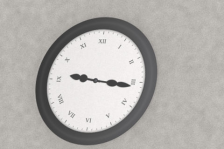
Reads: 9.16
